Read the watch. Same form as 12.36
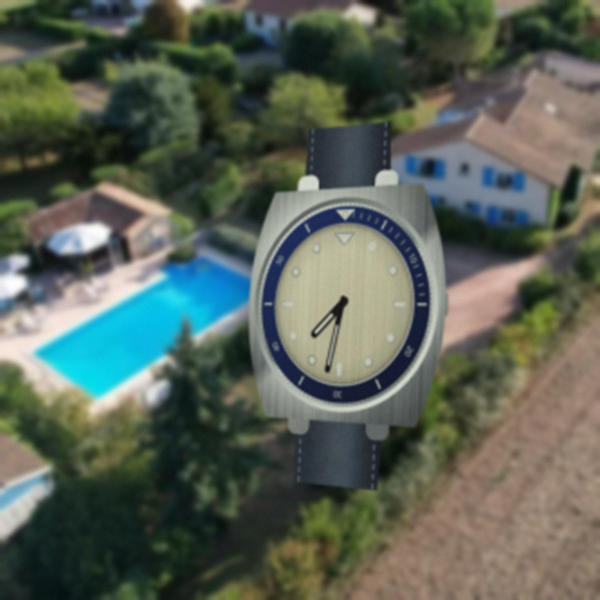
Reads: 7.32
